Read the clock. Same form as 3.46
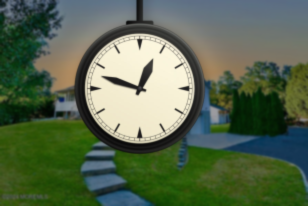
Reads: 12.48
